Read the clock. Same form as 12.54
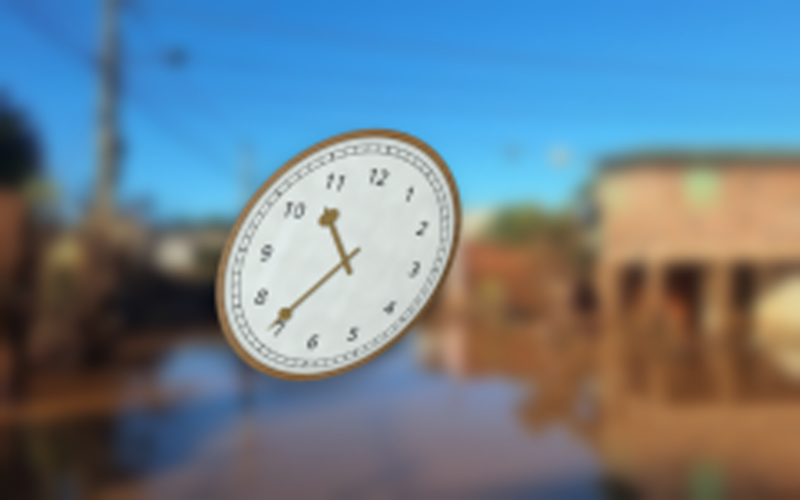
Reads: 10.36
